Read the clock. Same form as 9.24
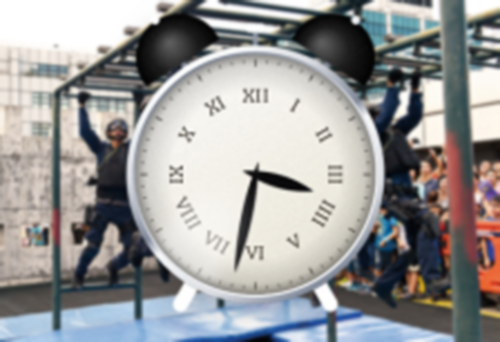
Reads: 3.32
